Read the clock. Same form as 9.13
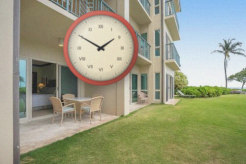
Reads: 1.50
